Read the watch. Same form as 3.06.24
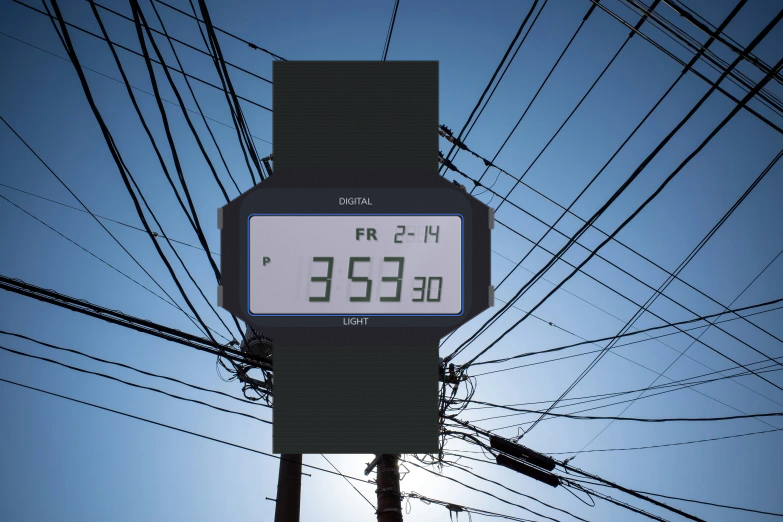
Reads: 3.53.30
